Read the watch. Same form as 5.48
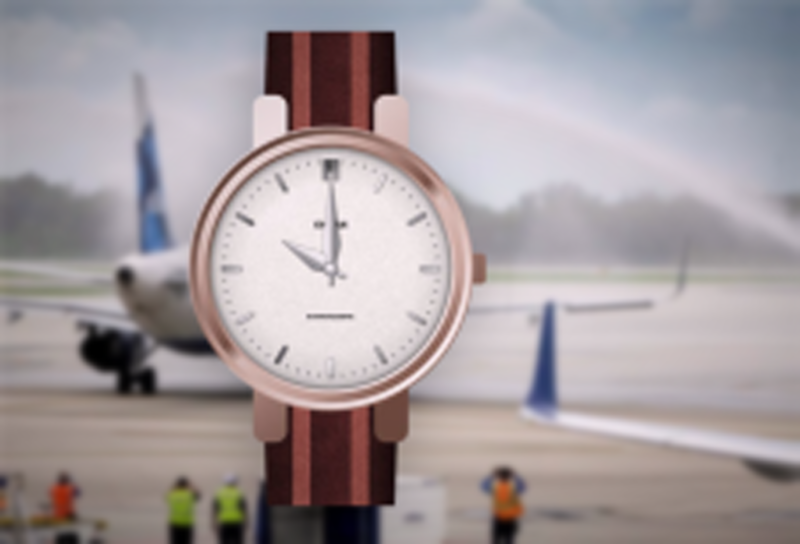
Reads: 10.00
